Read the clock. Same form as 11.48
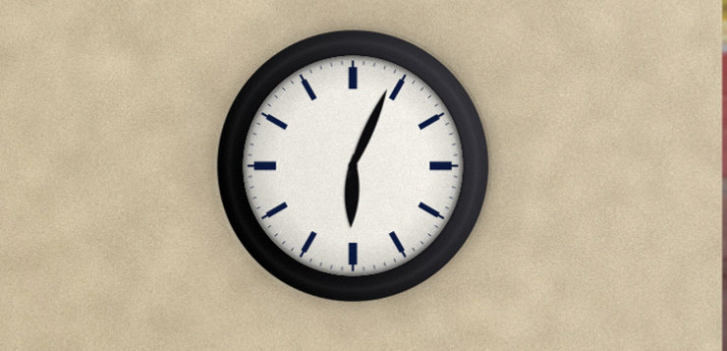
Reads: 6.04
